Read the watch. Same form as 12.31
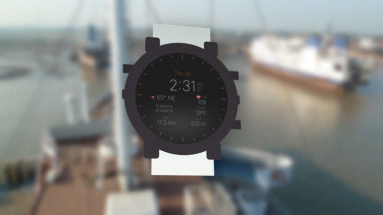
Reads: 2.31
